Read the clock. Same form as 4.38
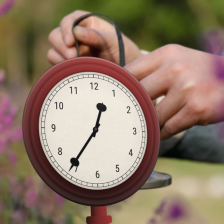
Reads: 12.36
